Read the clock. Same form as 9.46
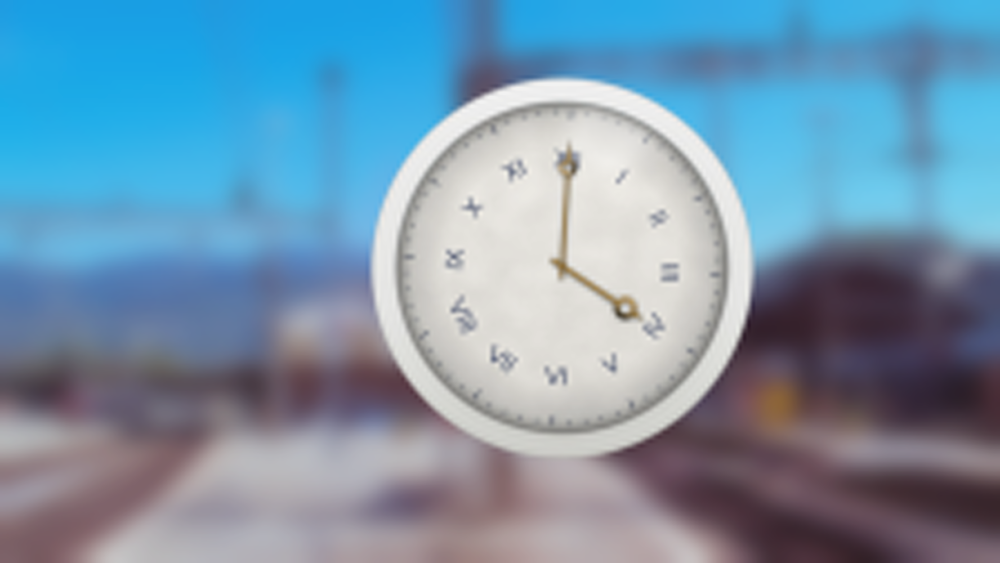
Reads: 4.00
